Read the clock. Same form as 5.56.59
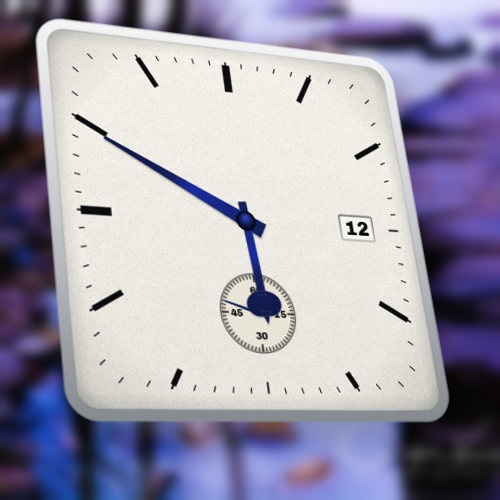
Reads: 5.49.48
